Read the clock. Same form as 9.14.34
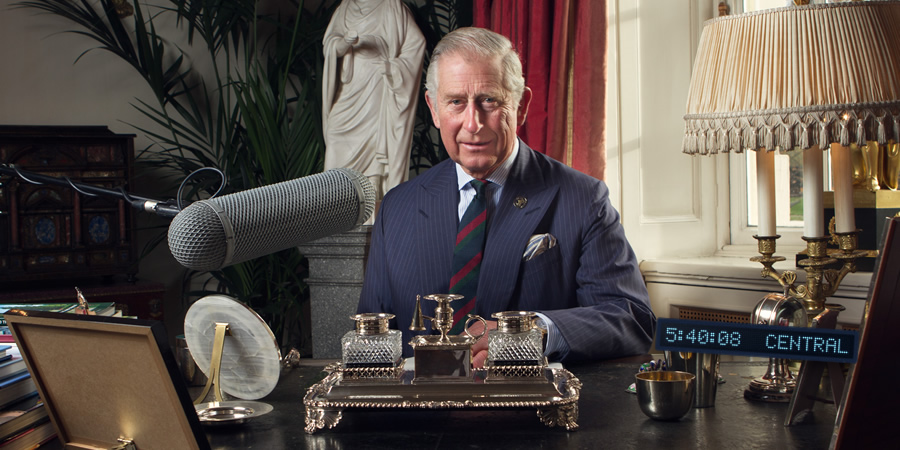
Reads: 5.40.08
